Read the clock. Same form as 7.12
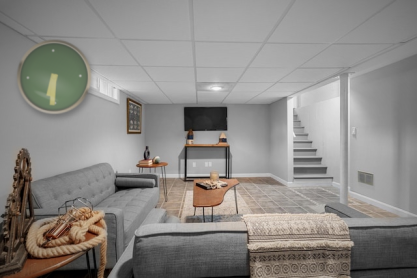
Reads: 6.31
